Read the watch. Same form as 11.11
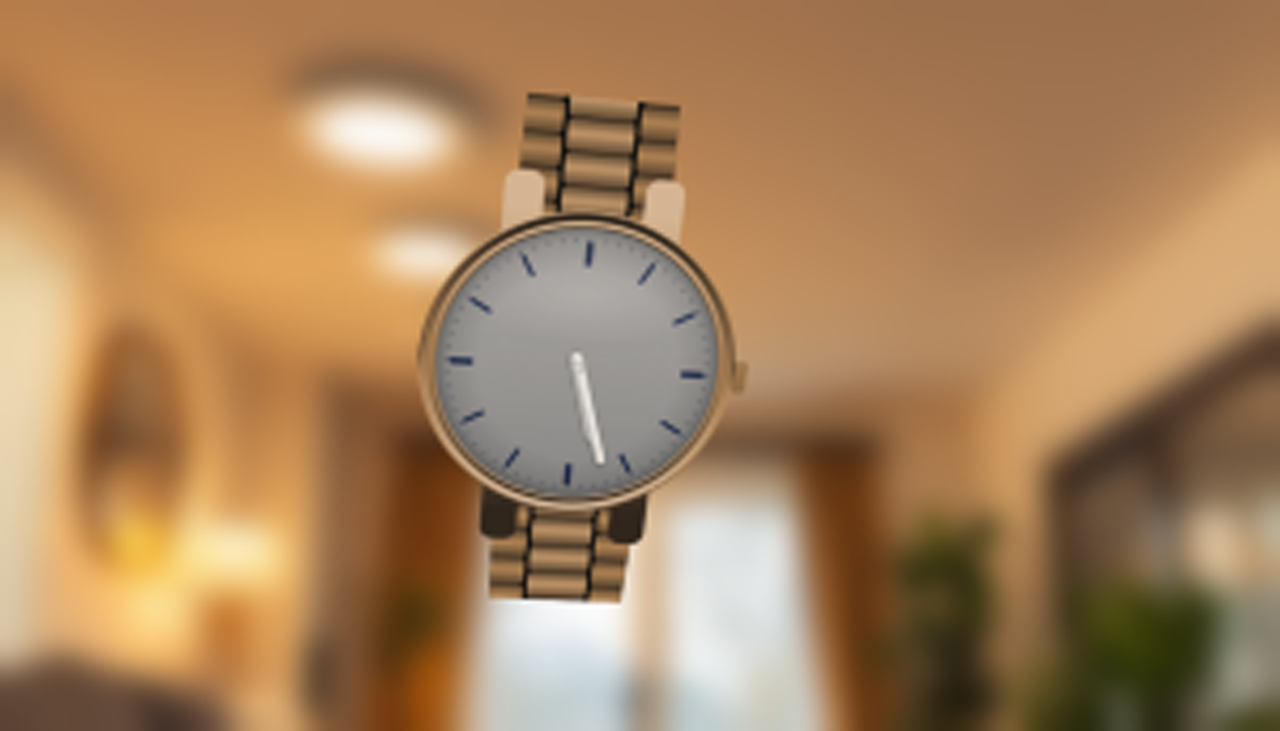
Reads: 5.27
